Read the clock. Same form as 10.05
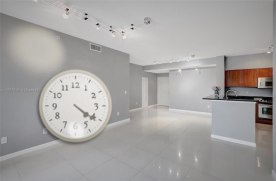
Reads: 4.21
